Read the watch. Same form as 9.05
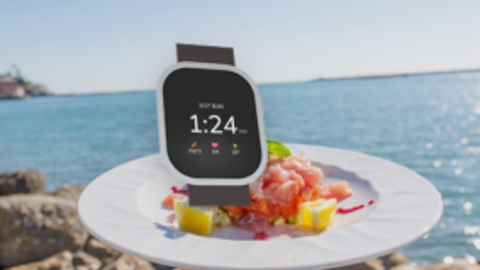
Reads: 1.24
